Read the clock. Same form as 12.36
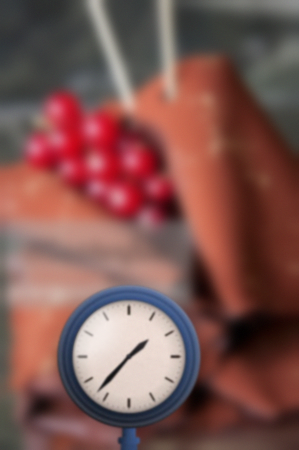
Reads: 1.37
